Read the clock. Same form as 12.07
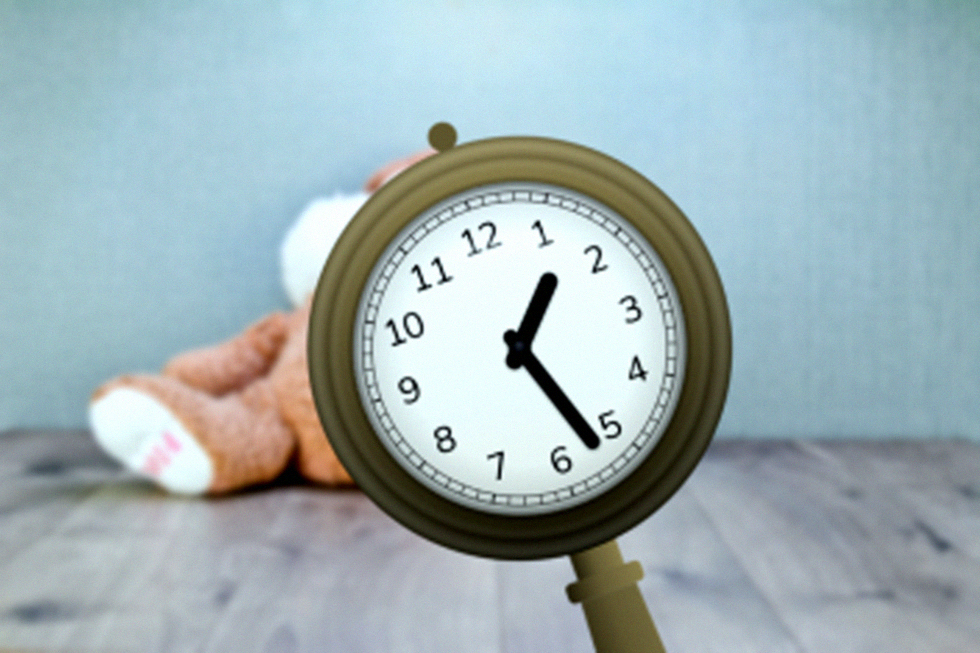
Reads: 1.27
